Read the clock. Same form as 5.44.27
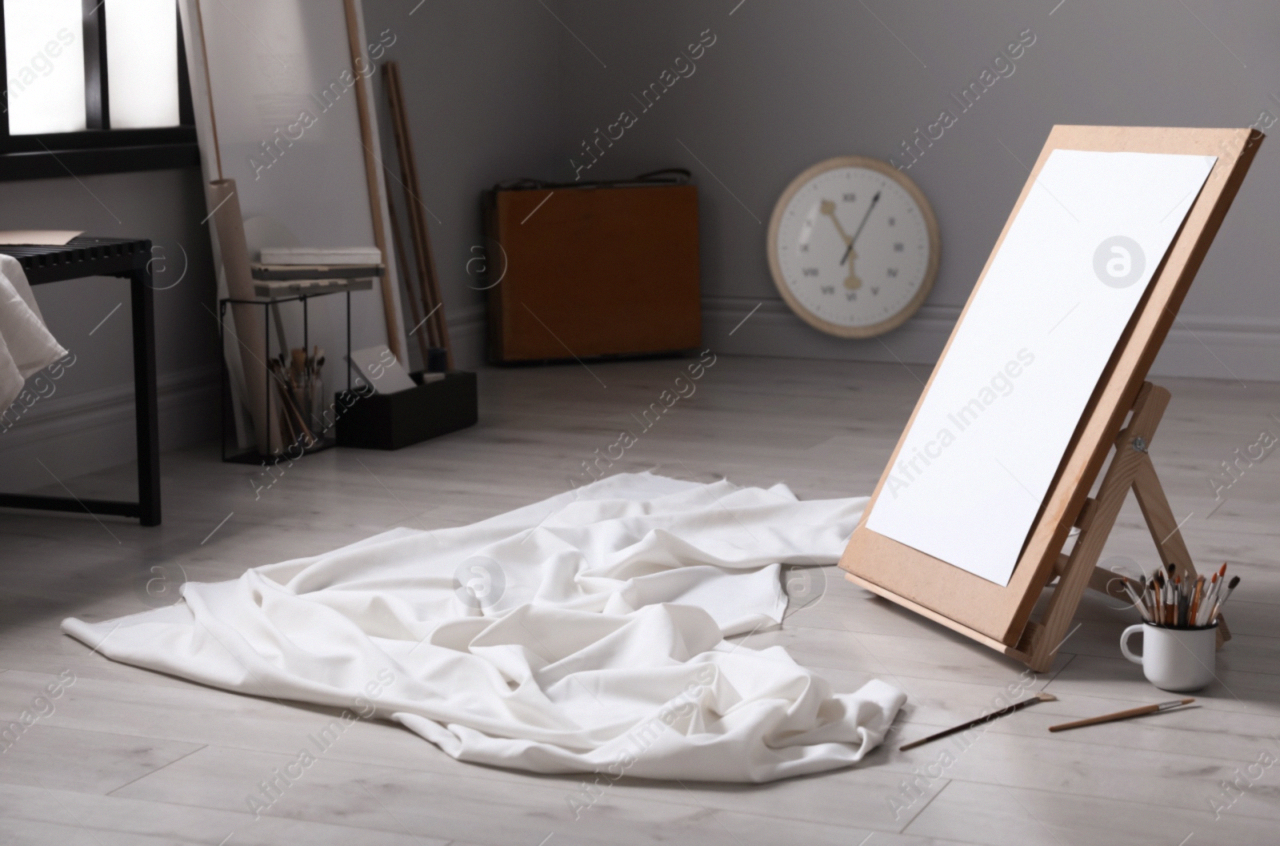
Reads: 5.55.05
